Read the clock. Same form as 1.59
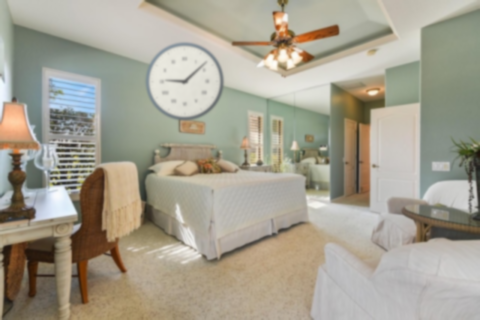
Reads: 9.08
